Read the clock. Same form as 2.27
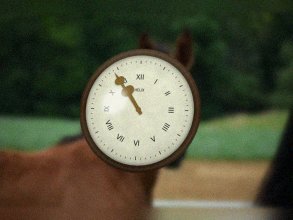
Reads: 10.54
